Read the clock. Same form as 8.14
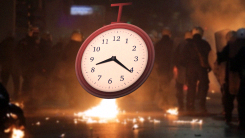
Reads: 8.21
